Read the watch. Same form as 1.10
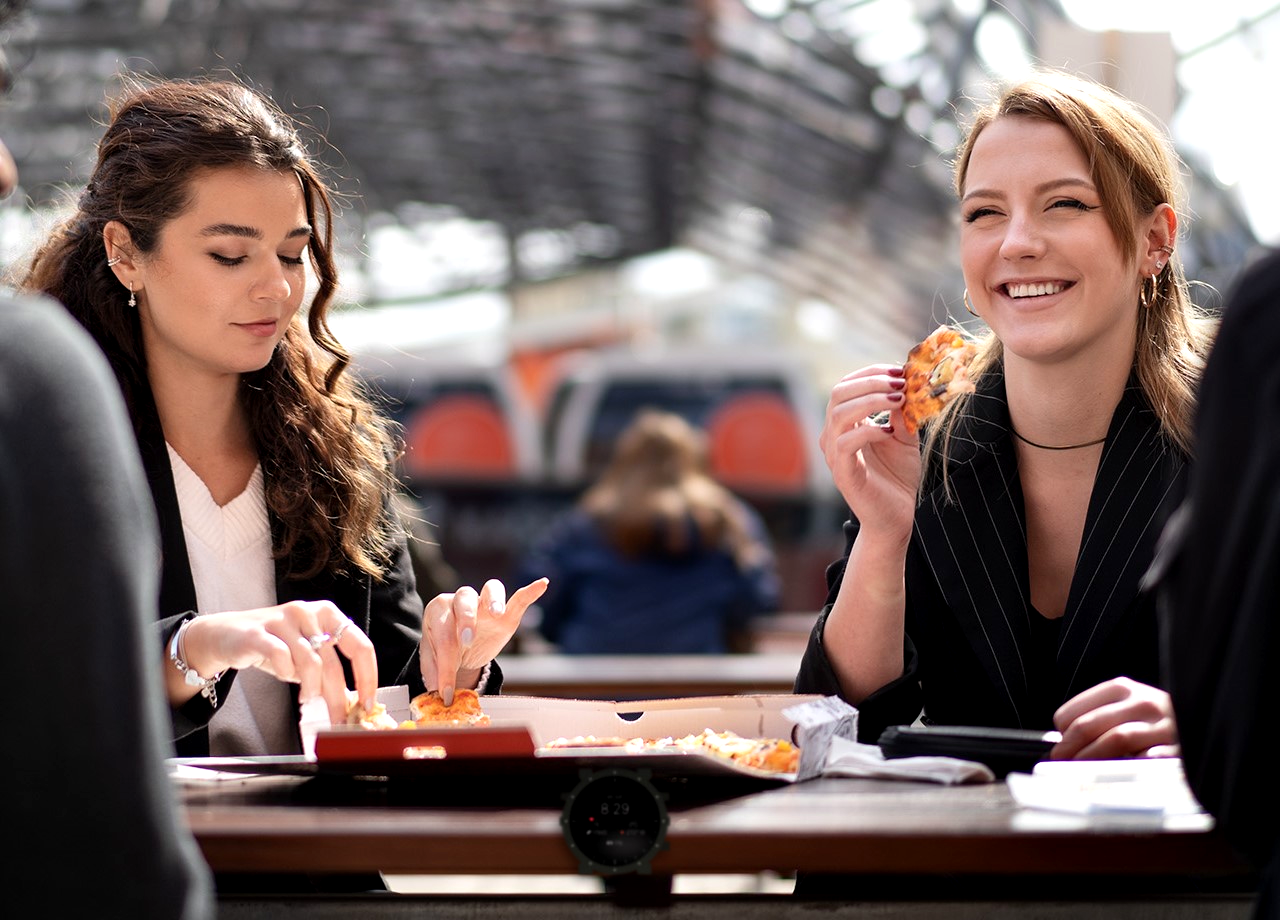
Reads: 8.29
